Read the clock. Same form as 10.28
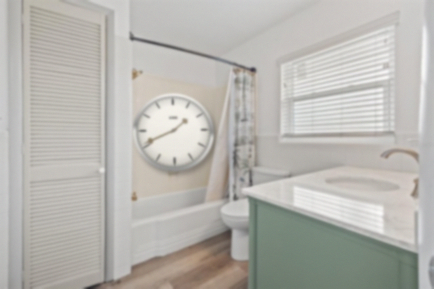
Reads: 1.41
